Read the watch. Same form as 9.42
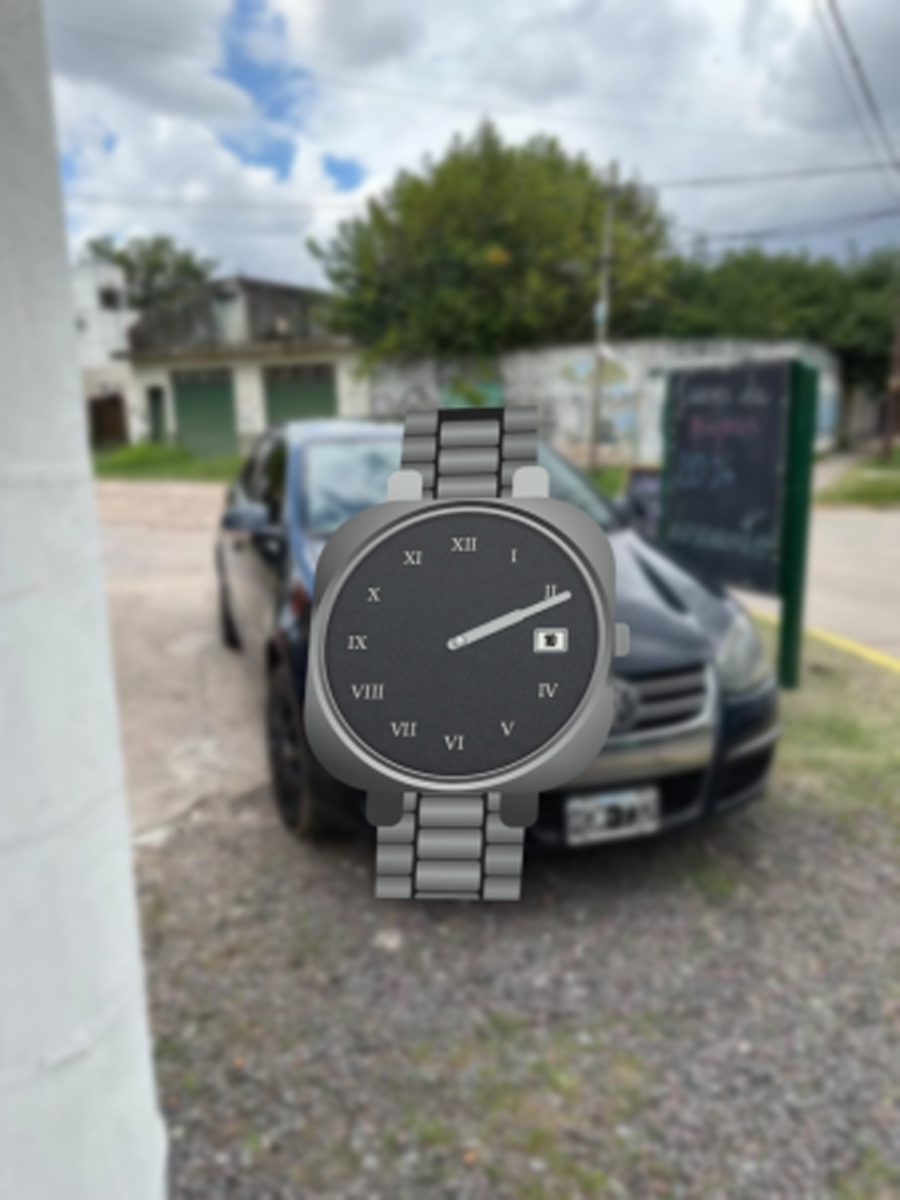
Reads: 2.11
